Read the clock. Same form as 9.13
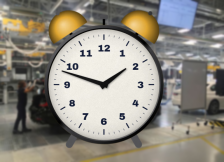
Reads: 1.48
